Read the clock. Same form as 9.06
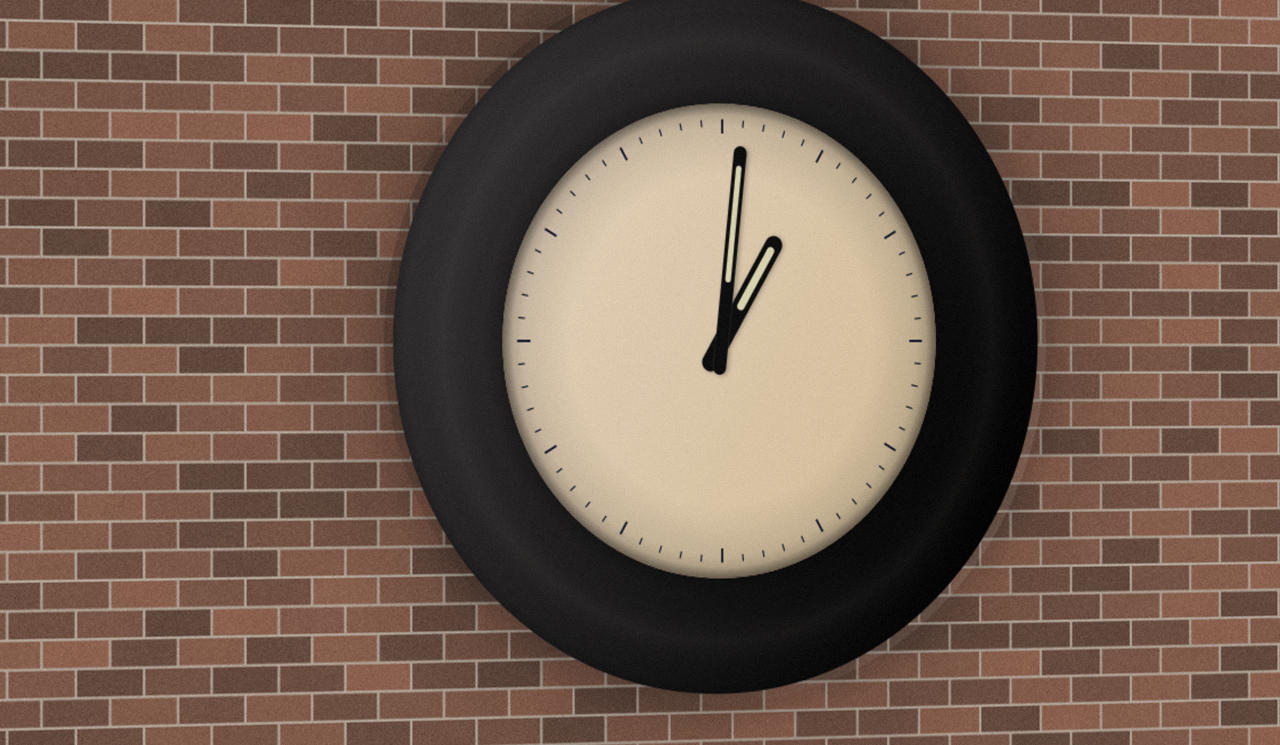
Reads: 1.01
